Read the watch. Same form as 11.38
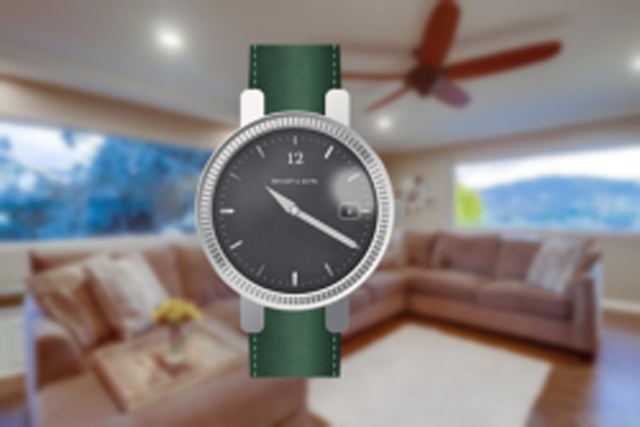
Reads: 10.20
